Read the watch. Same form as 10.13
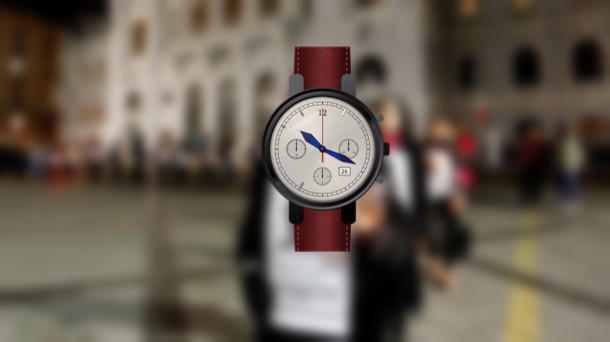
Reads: 10.19
